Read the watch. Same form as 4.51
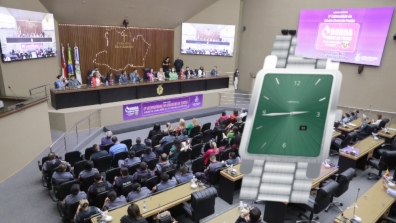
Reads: 2.44
